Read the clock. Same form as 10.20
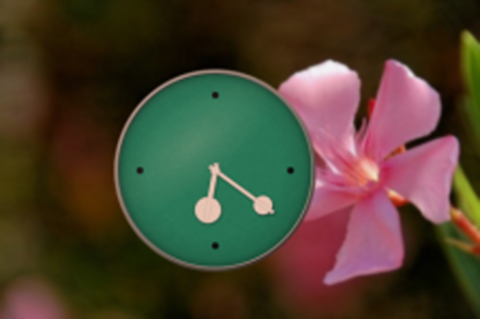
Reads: 6.21
